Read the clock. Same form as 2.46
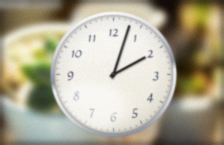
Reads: 2.03
